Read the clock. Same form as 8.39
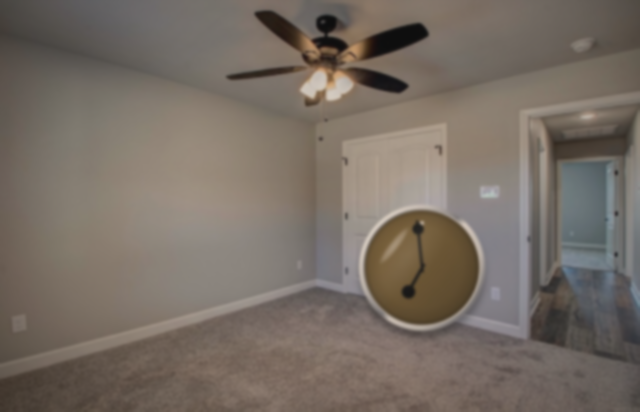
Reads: 6.59
